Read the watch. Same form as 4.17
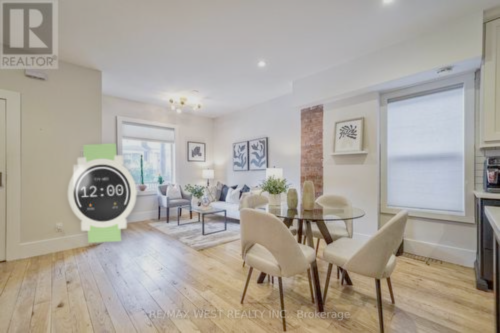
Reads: 12.00
